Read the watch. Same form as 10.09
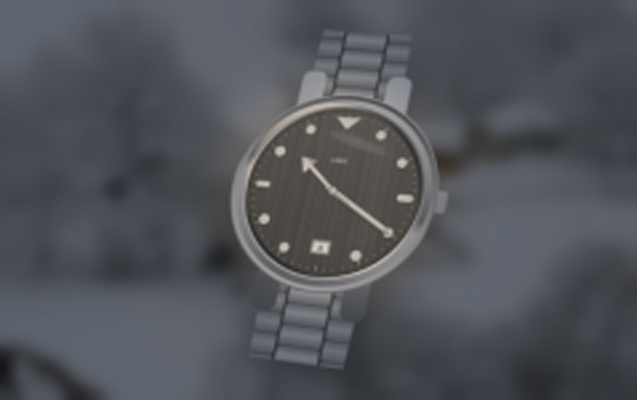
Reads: 10.20
